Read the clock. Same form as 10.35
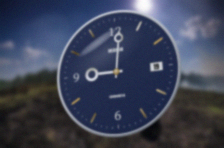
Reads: 9.01
